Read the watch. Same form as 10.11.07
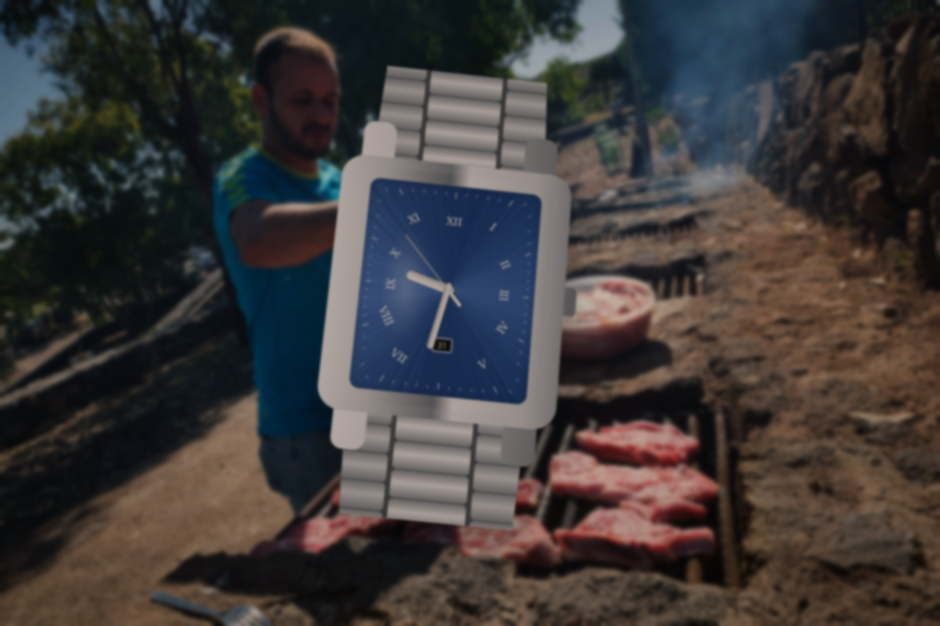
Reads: 9.31.53
